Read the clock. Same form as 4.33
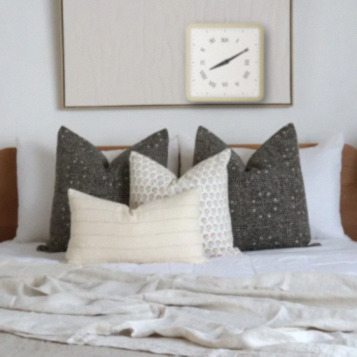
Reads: 8.10
